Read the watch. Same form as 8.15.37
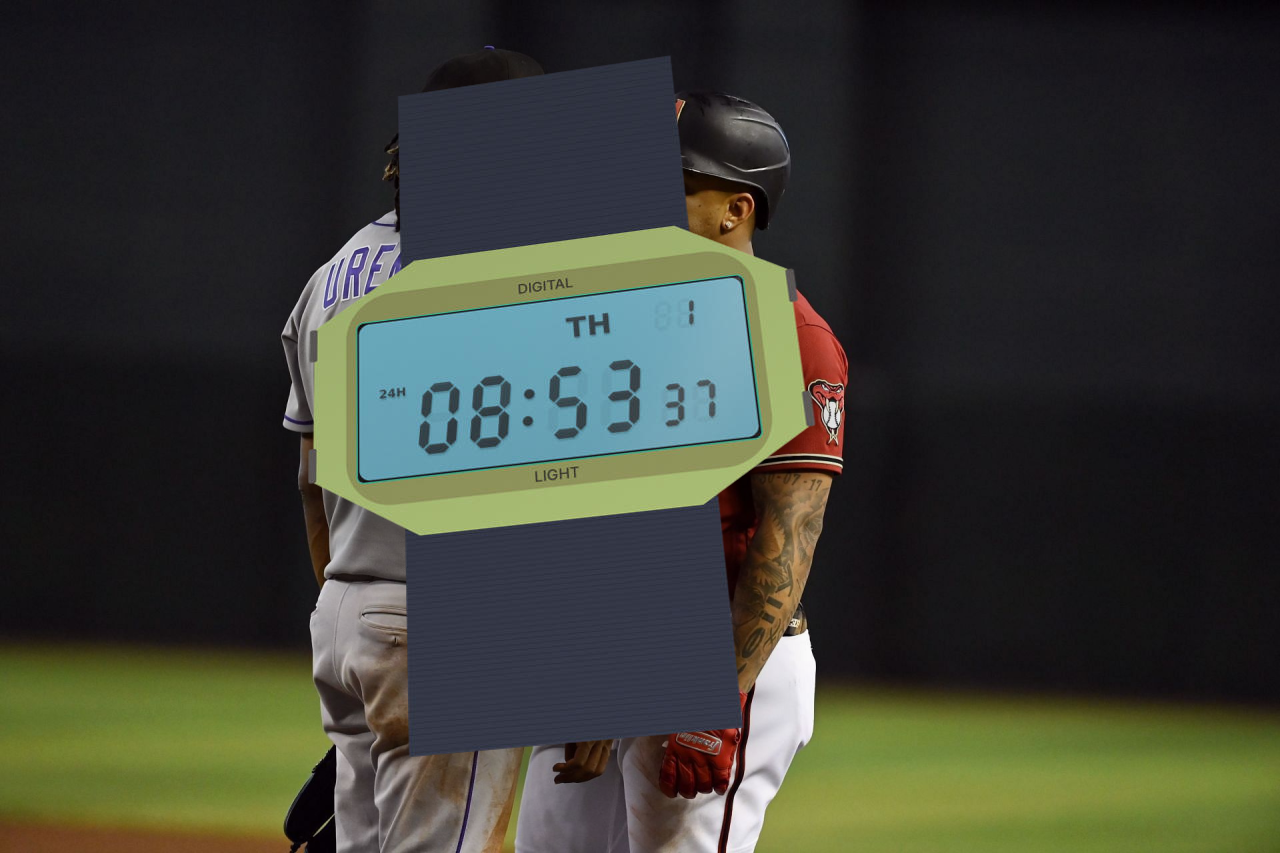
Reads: 8.53.37
